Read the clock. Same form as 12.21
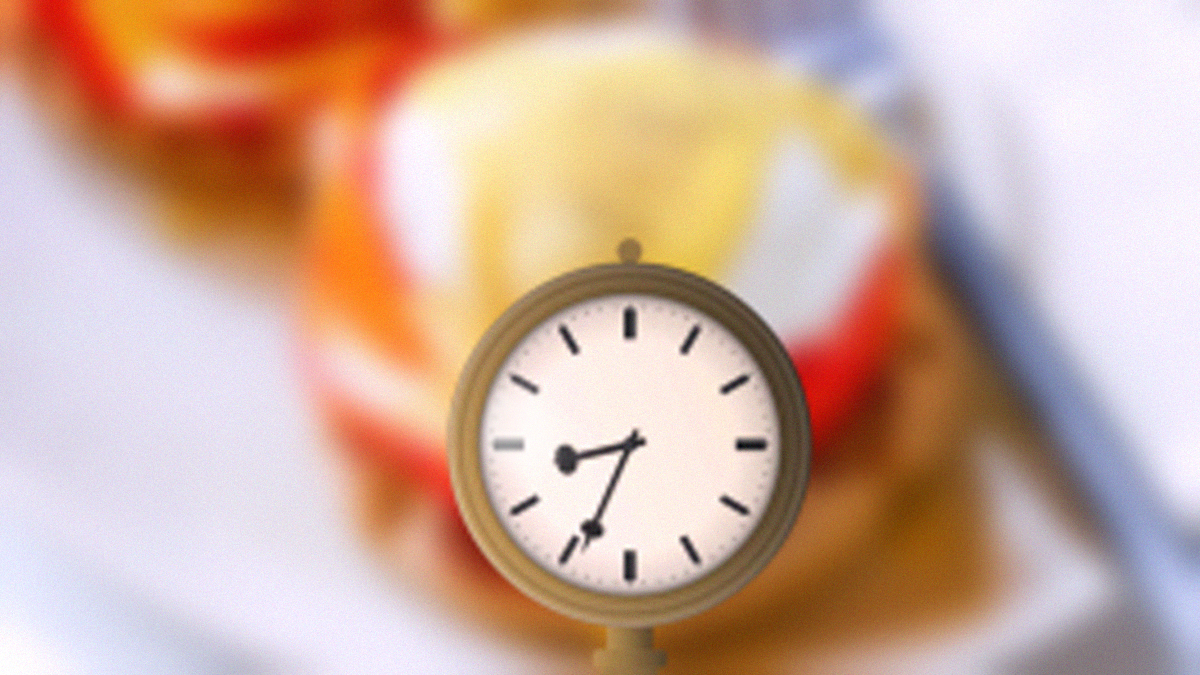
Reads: 8.34
